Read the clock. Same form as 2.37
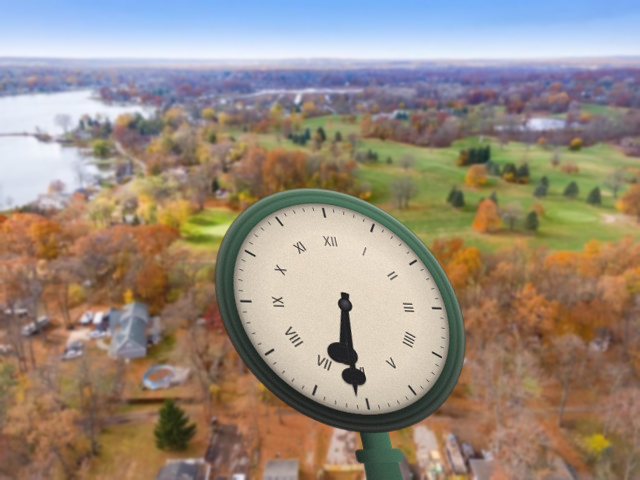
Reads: 6.31
